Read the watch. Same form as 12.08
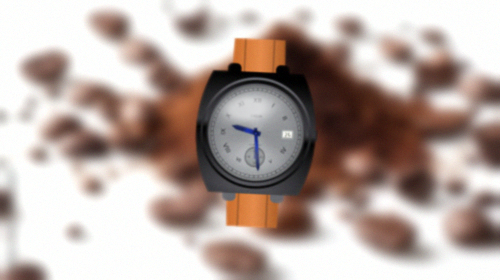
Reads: 9.29
